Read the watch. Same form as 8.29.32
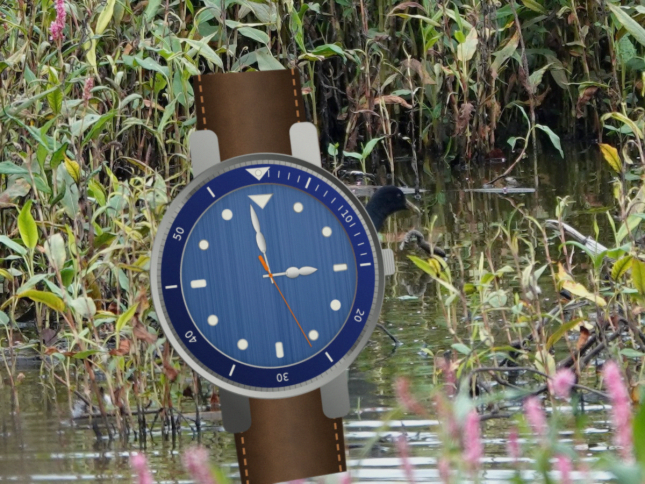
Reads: 2.58.26
